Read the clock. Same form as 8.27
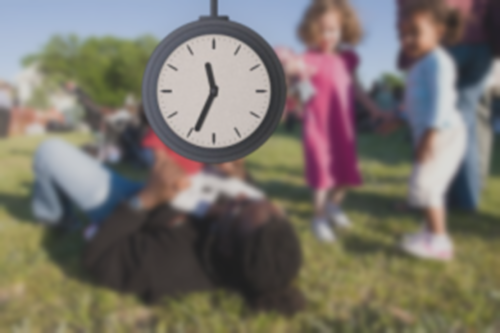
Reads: 11.34
